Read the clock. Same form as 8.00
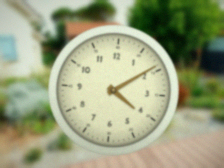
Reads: 4.09
